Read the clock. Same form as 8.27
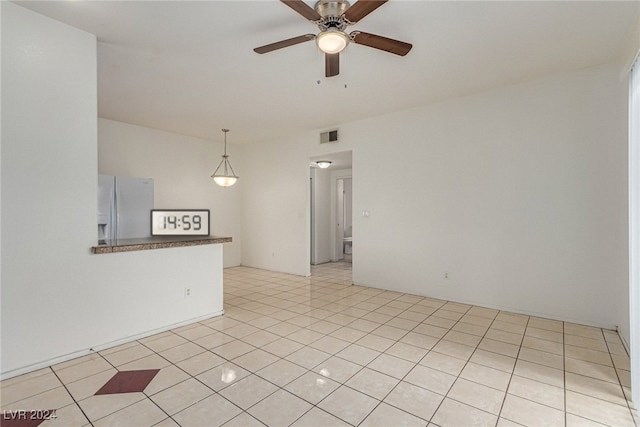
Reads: 14.59
